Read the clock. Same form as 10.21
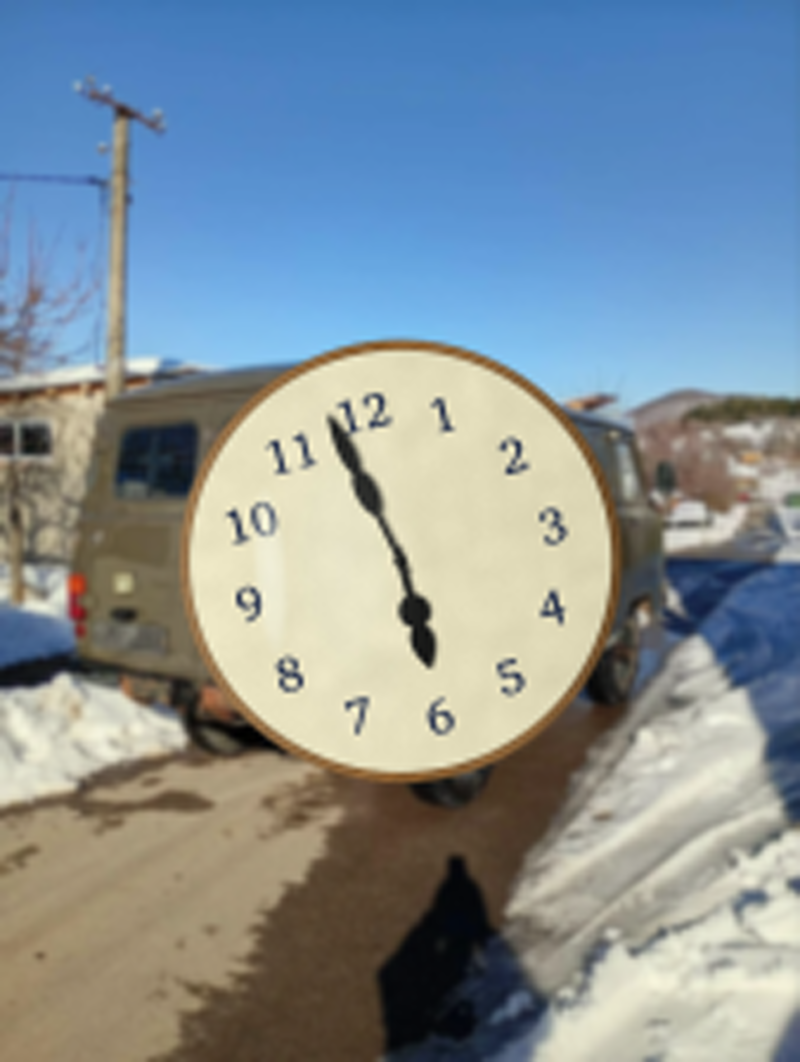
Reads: 5.58
